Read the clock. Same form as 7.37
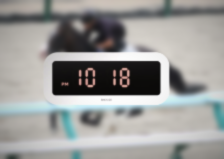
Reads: 10.18
